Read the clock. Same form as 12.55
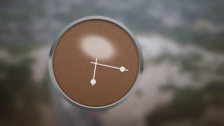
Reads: 6.17
